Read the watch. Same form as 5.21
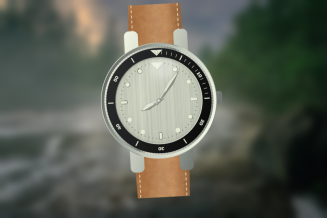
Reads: 8.06
